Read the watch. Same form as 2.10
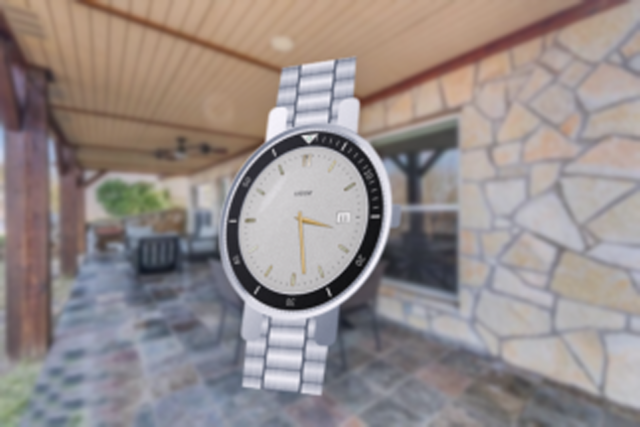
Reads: 3.28
